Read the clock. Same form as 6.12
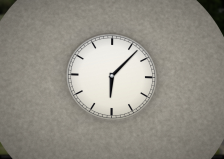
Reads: 6.07
